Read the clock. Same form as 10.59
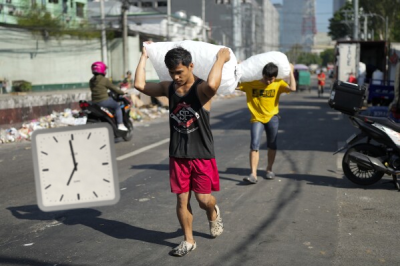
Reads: 6.59
